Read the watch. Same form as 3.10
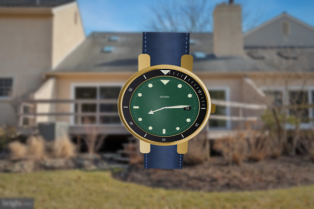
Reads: 8.14
